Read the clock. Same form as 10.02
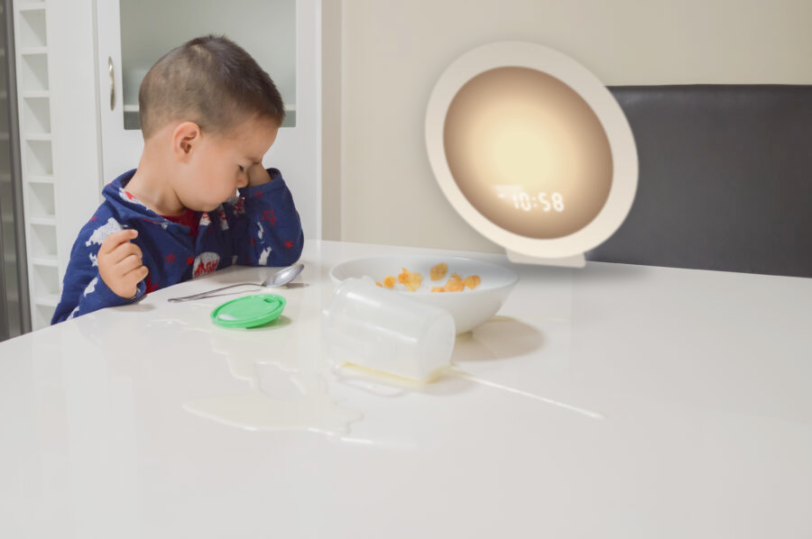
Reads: 10.58
